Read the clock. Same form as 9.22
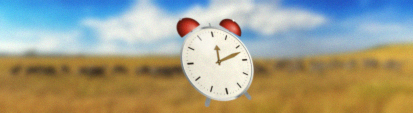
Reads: 12.12
